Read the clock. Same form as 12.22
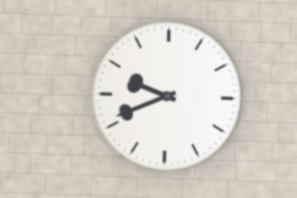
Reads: 9.41
